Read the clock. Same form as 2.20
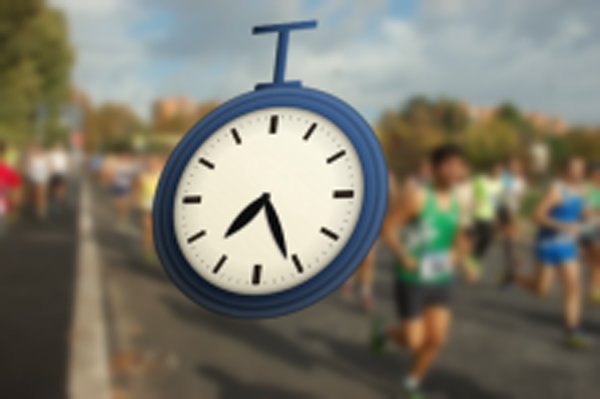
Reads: 7.26
